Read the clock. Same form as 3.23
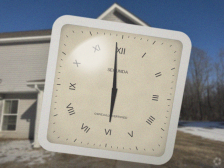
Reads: 5.59
